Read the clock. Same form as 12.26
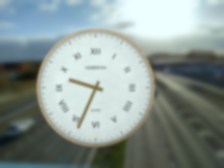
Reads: 9.34
